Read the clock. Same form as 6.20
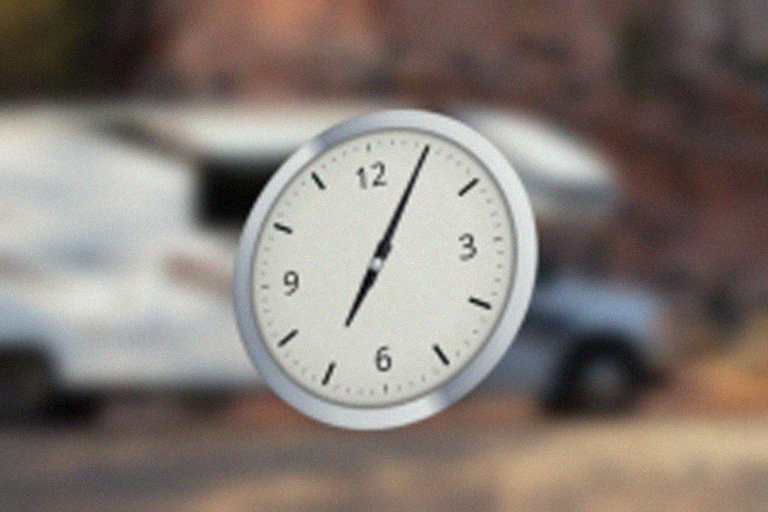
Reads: 7.05
